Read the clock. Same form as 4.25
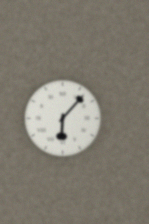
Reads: 6.07
